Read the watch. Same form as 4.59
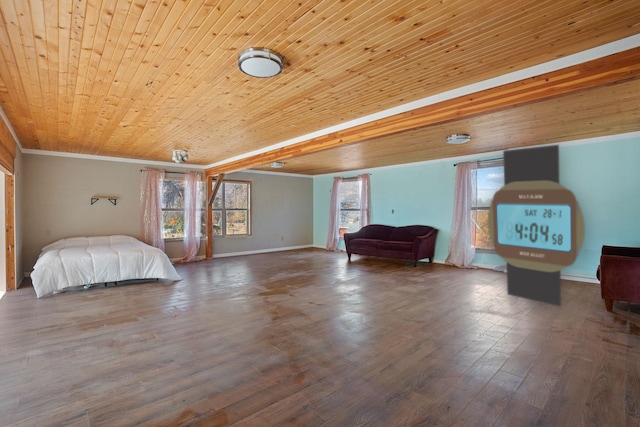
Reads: 4.04
